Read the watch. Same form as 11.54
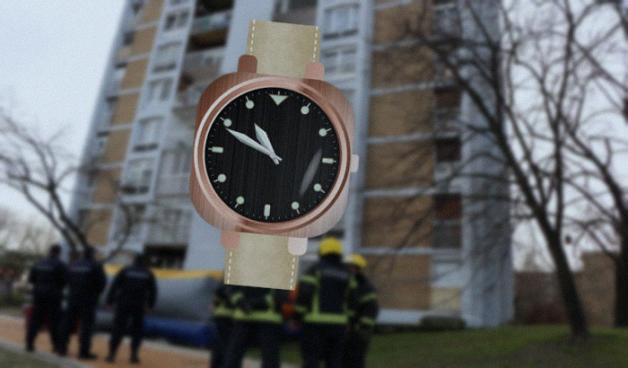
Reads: 10.49
